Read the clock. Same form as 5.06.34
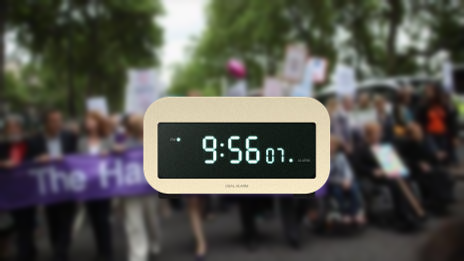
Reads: 9.56.07
